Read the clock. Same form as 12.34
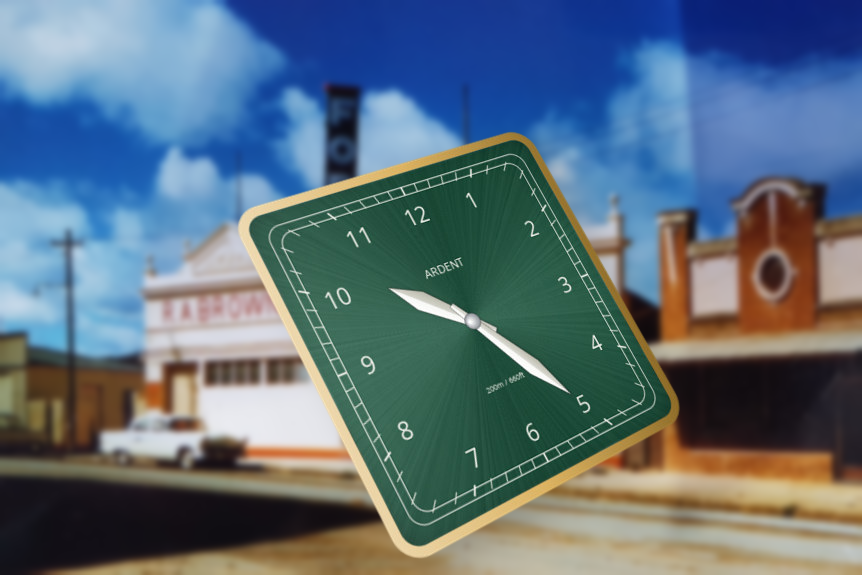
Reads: 10.25
